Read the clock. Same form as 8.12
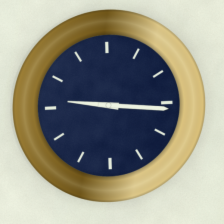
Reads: 9.16
